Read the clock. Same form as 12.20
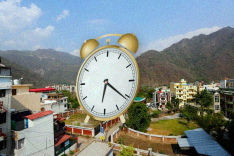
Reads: 6.21
